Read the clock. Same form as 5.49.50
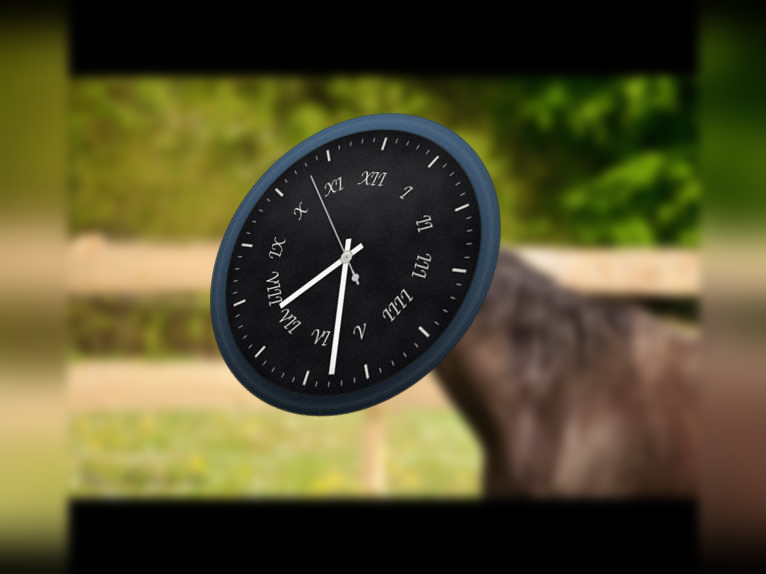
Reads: 7.27.53
